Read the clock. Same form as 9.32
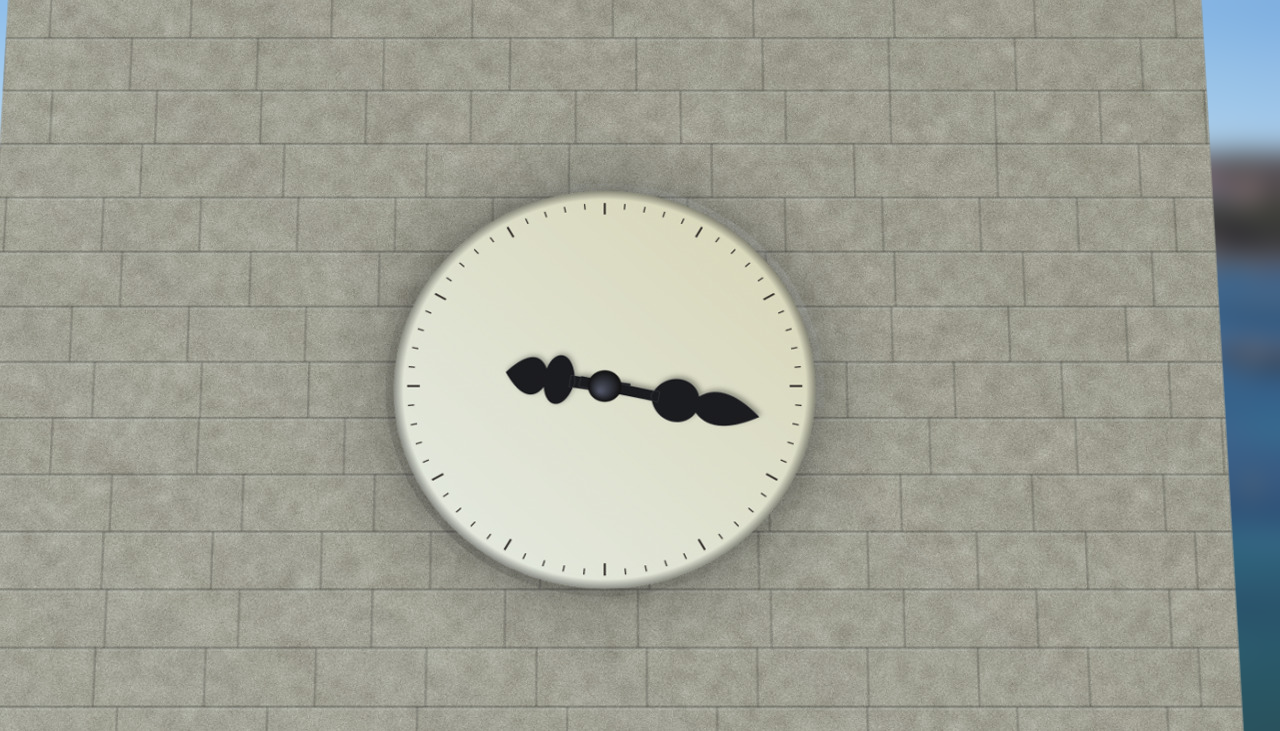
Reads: 9.17
